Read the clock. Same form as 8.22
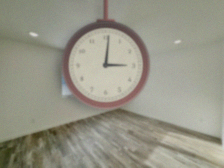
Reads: 3.01
